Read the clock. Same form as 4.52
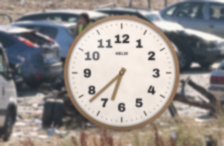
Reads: 6.38
